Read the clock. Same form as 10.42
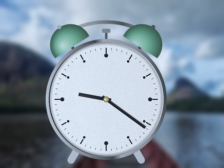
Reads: 9.21
